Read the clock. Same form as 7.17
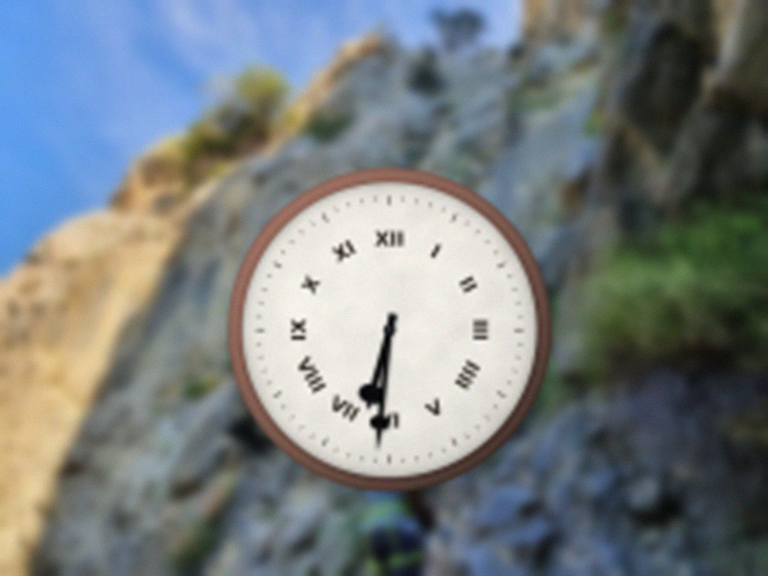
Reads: 6.31
